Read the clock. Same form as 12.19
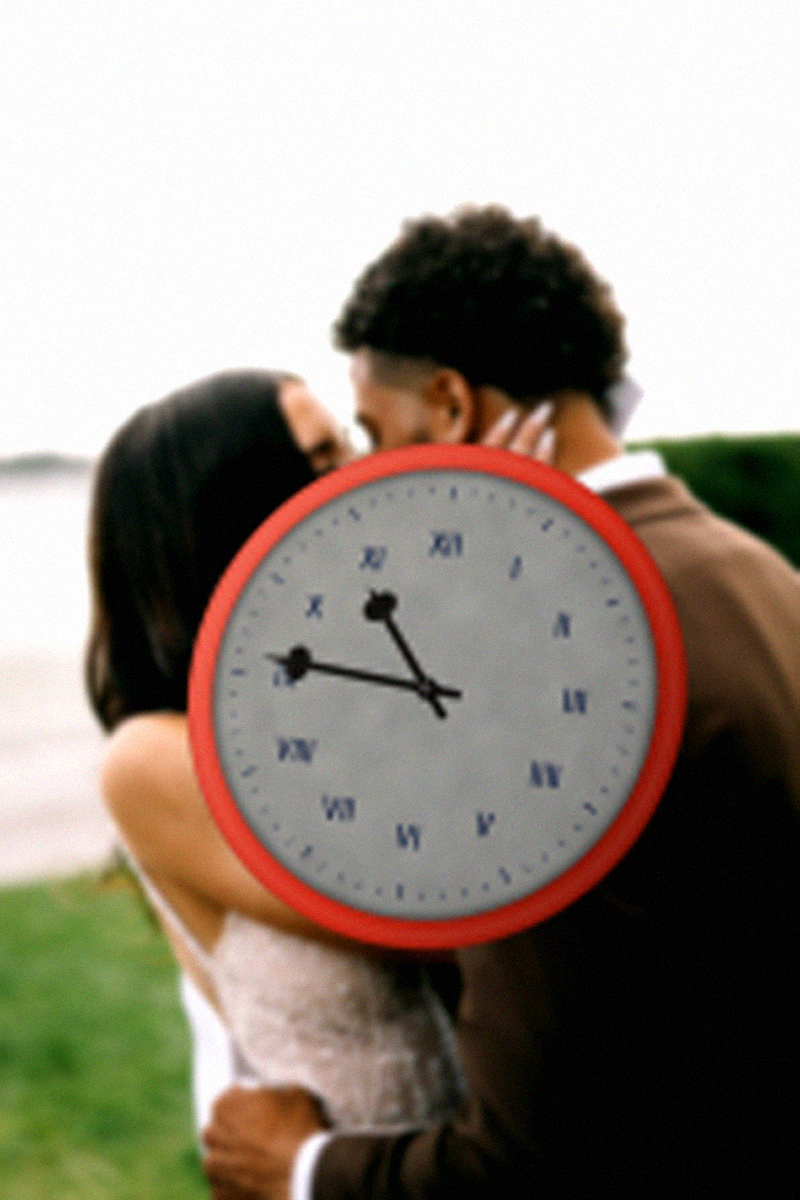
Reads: 10.46
